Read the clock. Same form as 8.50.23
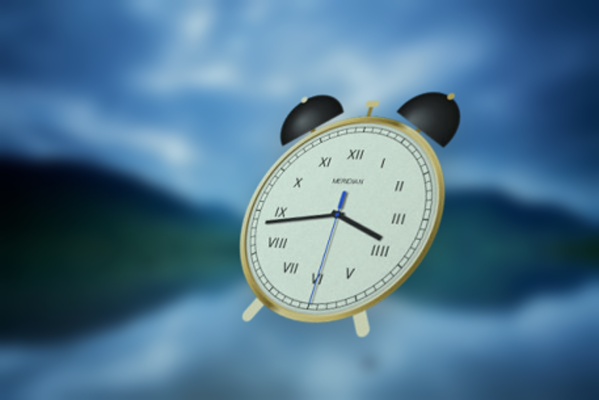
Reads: 3.43.30
